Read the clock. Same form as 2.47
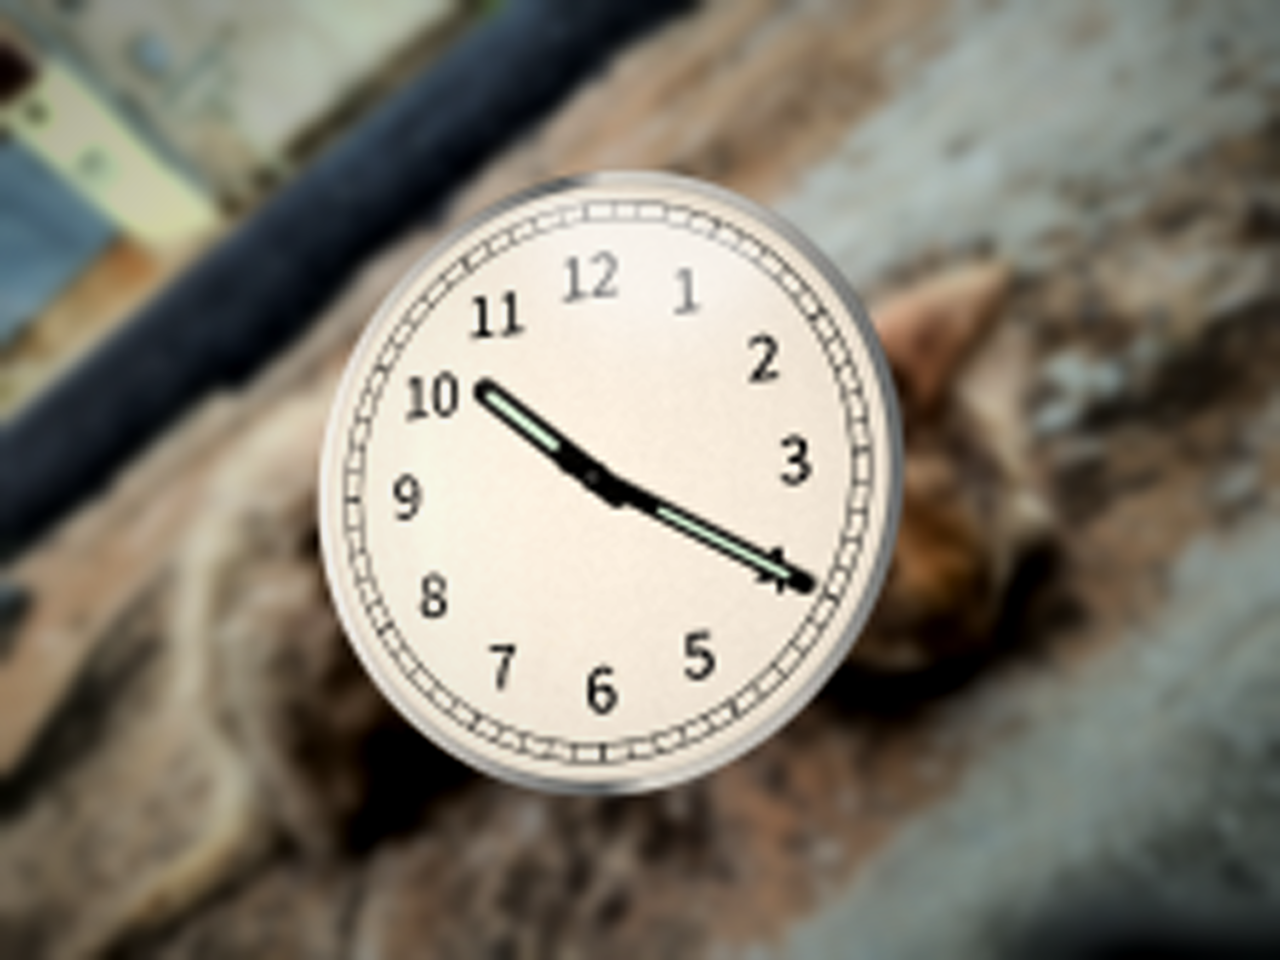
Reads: 10.20
